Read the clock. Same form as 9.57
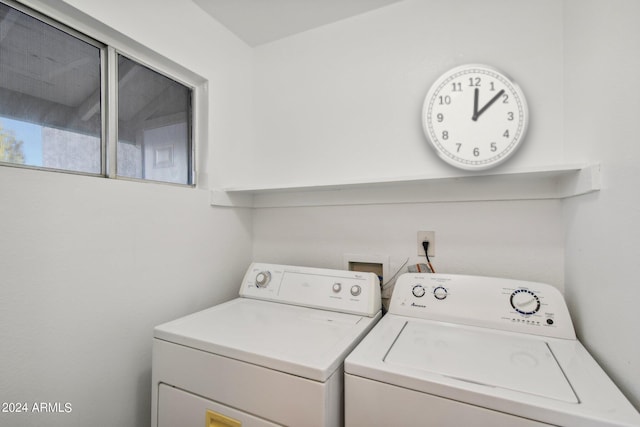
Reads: 12.08
